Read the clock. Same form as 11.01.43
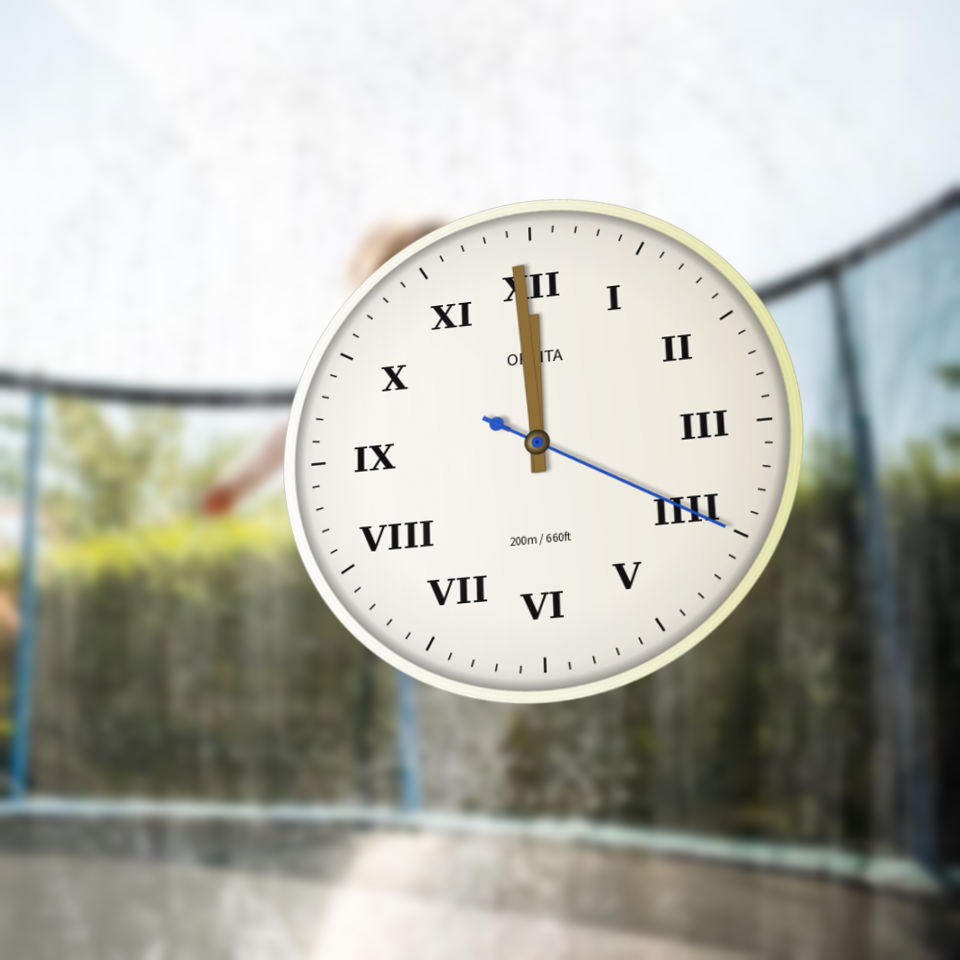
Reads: 11.59.20
